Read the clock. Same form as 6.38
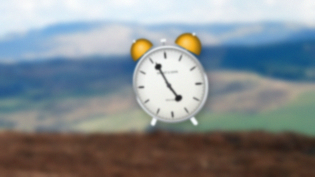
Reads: 4.56
